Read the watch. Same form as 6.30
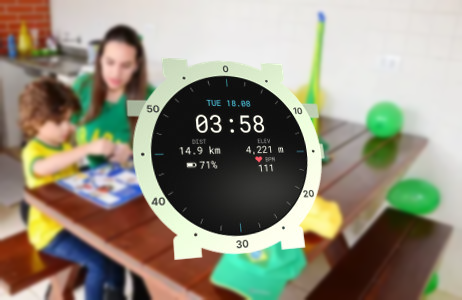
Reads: 3.58
